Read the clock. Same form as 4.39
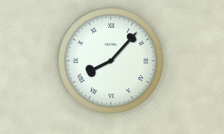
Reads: 8.07
